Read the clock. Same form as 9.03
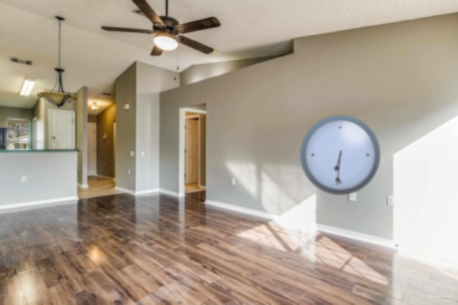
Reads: 6.31
